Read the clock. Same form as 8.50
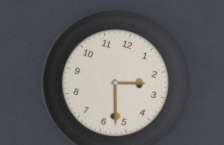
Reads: 2.27
